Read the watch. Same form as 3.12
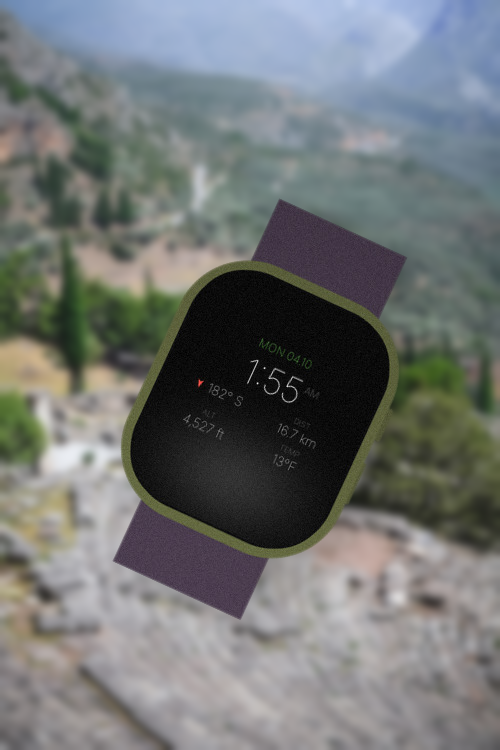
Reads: 1.55
